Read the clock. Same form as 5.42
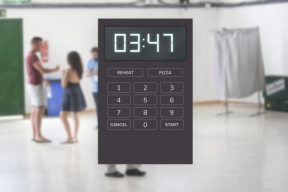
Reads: 3.47
